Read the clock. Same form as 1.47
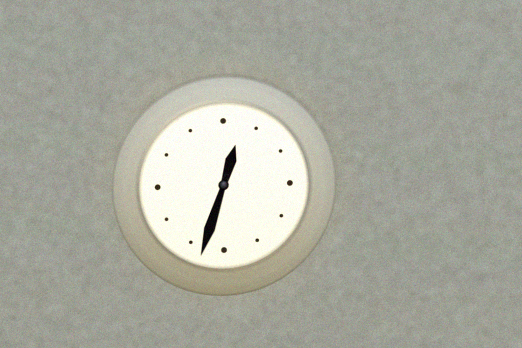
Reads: 12.33
